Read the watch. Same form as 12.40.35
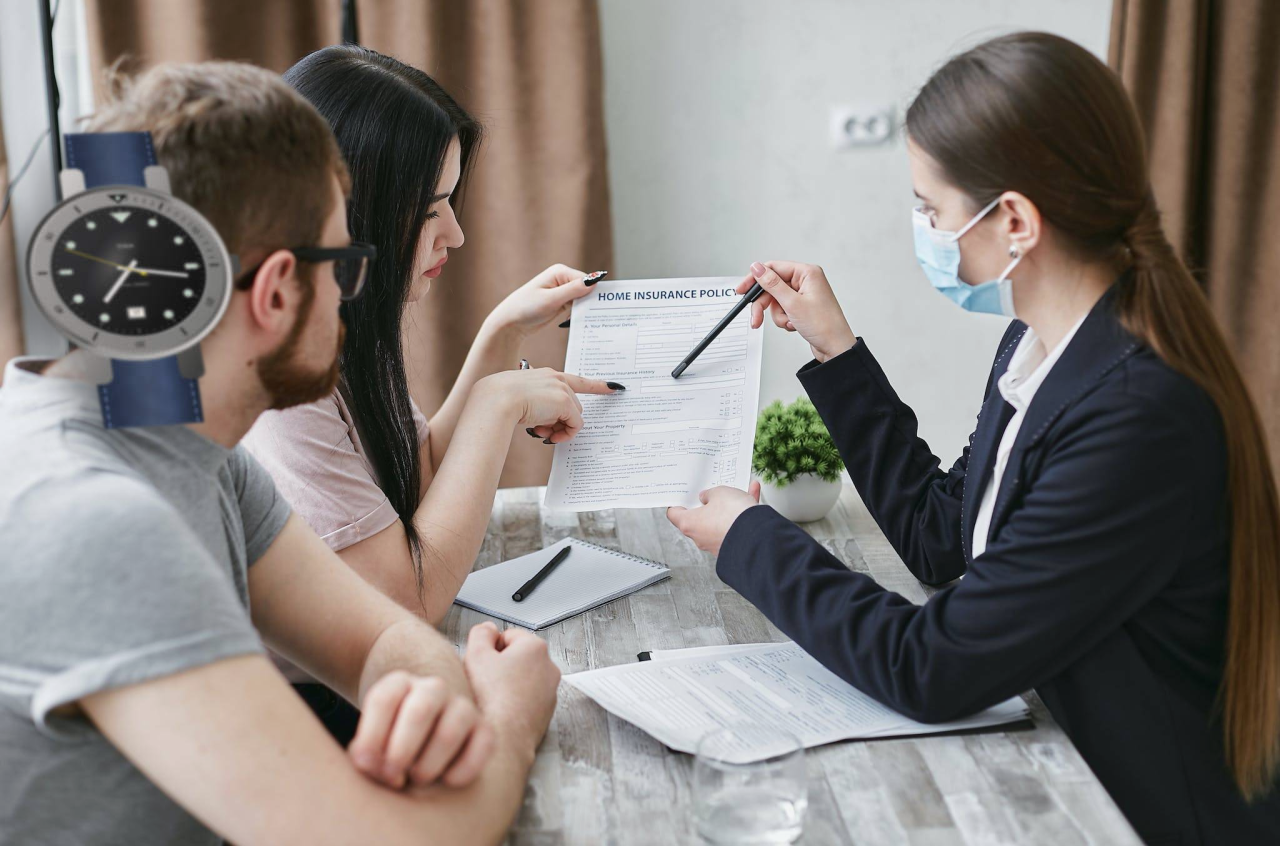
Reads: 7.16.49
